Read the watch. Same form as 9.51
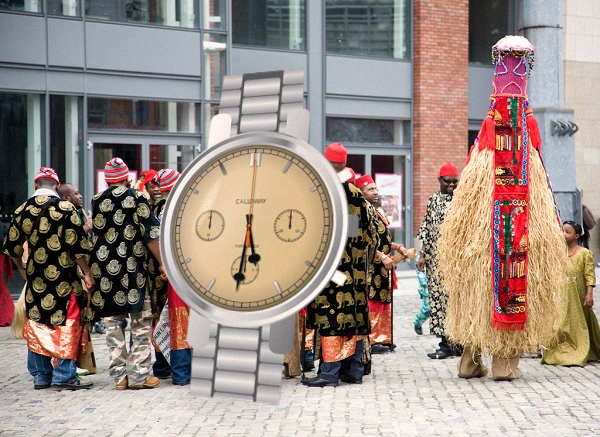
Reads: 5.31
